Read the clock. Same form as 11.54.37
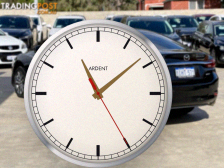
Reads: 11.08.25
